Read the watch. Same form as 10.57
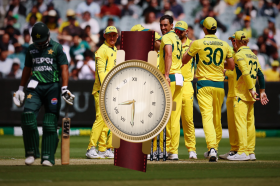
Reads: 8.30
